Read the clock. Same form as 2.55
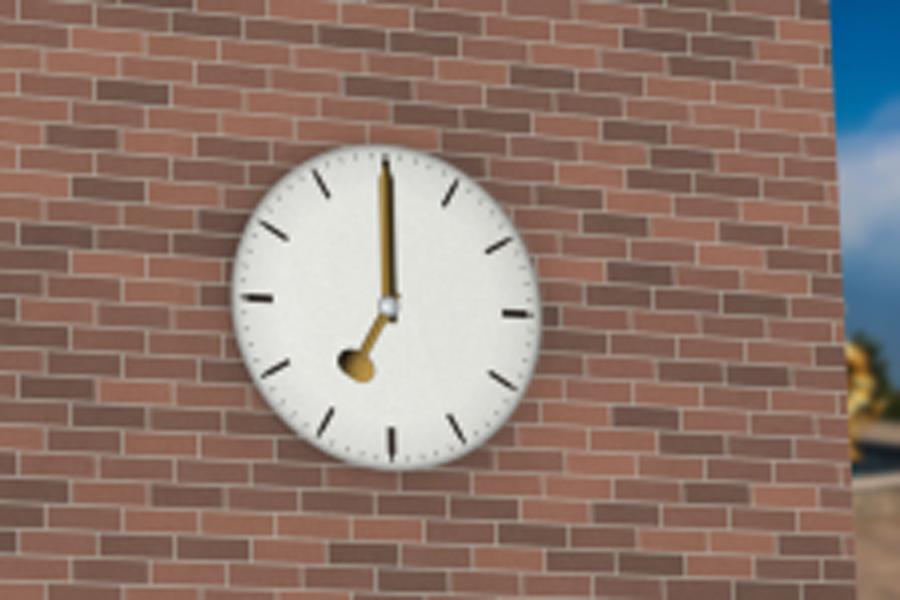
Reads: 7.00
